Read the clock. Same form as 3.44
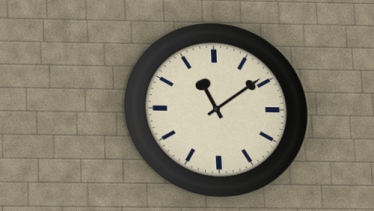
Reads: 11.09
